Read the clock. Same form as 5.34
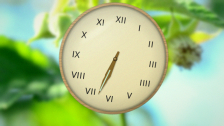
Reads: 6.33
